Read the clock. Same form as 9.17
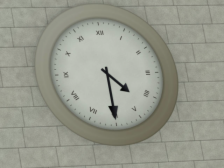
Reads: 4.30
